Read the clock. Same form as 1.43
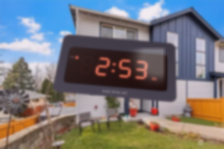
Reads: 2.53
